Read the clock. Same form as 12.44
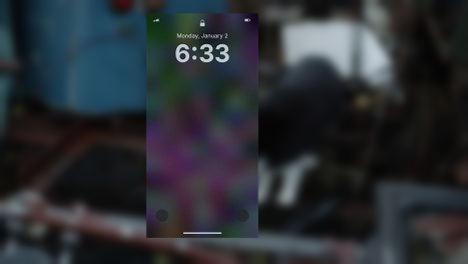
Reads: 6.33
